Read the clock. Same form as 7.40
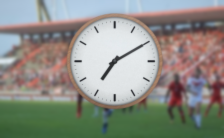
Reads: 7.10
